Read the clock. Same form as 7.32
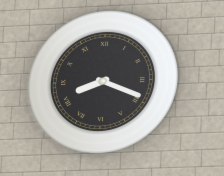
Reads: 8.19
